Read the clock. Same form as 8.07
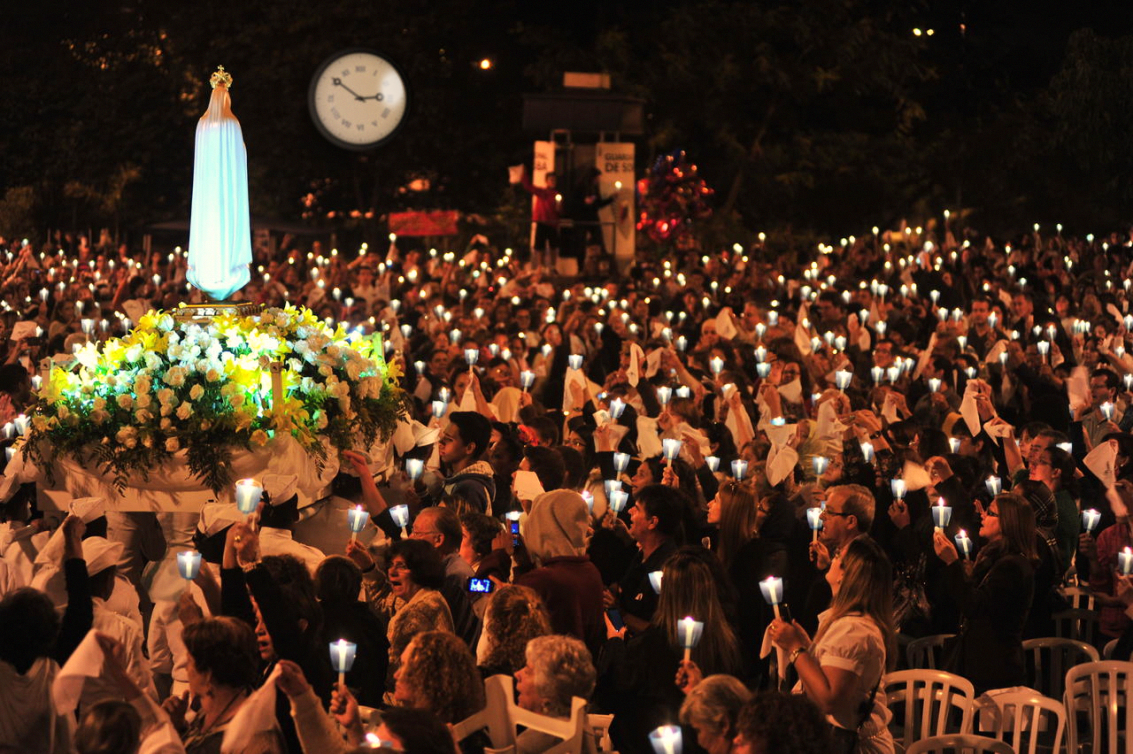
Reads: 2.51
